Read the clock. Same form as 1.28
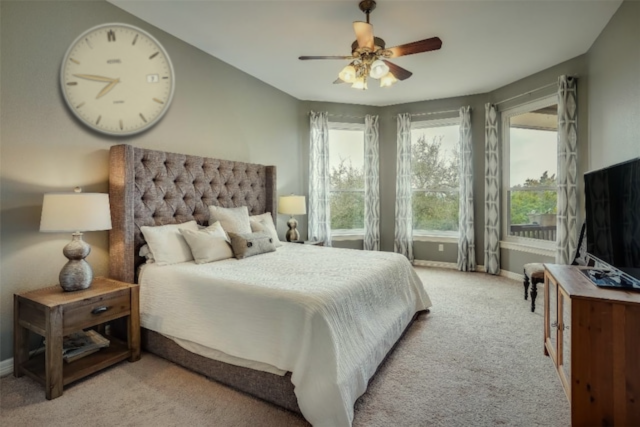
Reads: 7.47
